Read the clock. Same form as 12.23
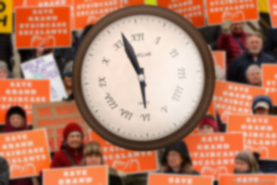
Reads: 5.57
